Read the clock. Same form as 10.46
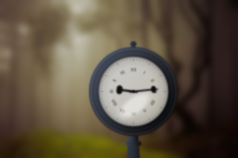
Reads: 9.14
